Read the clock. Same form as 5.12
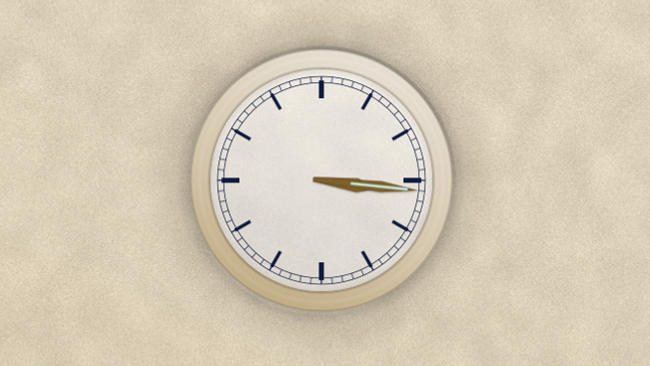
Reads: 3.16
